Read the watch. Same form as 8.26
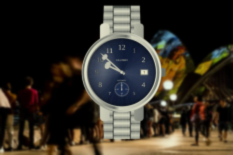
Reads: 9.52
